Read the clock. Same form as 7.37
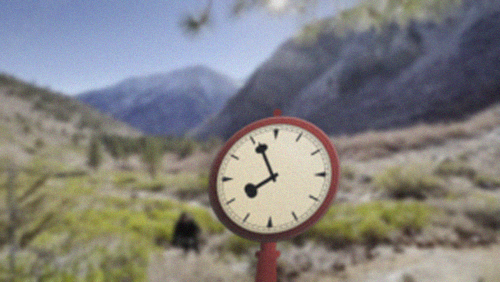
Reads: 7.56
